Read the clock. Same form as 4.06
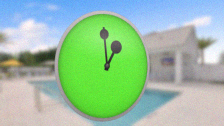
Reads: 12.59
